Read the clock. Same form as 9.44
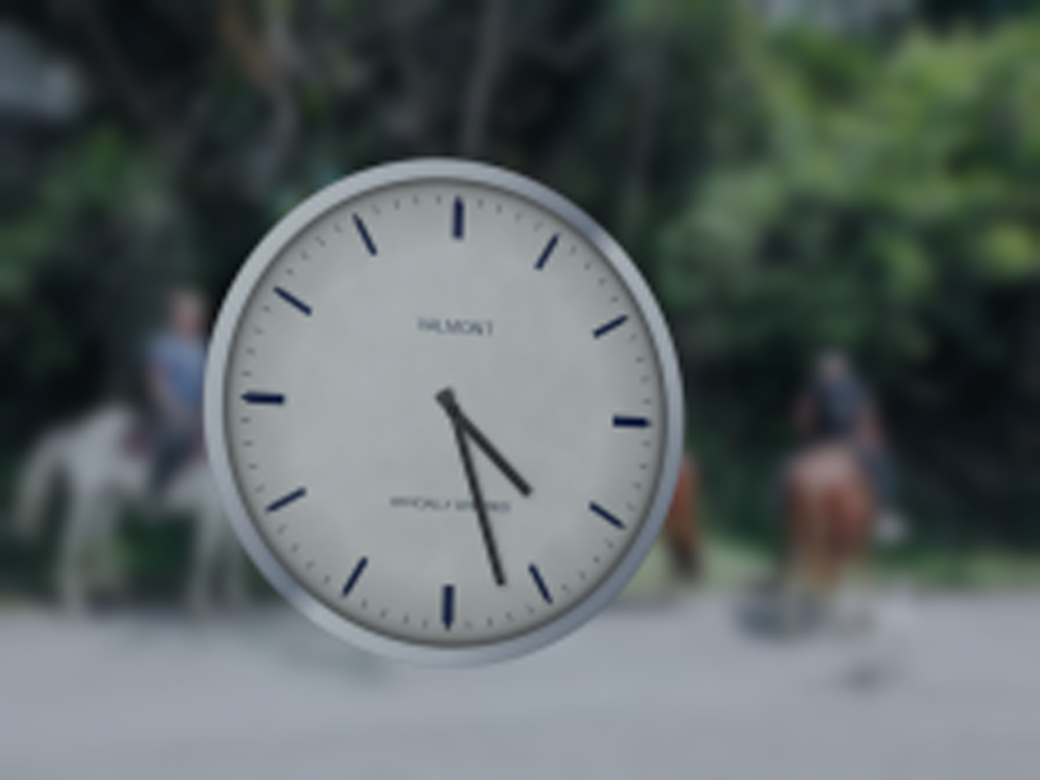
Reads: 4.27
